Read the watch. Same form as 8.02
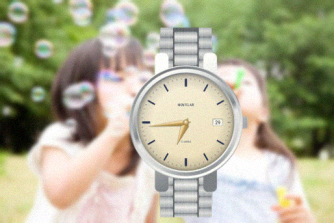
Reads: 6.44
